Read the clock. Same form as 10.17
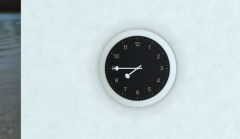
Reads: 7.45
